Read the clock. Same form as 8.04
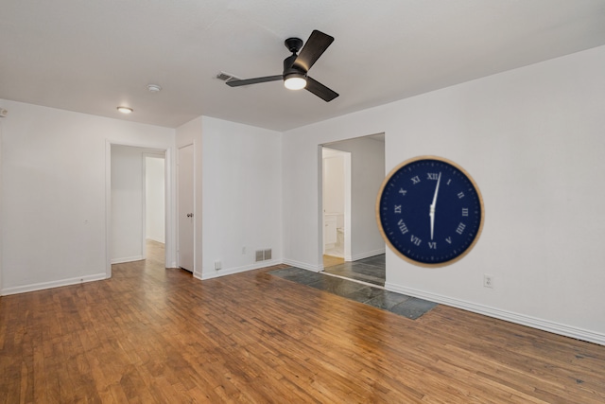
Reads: 6.02
